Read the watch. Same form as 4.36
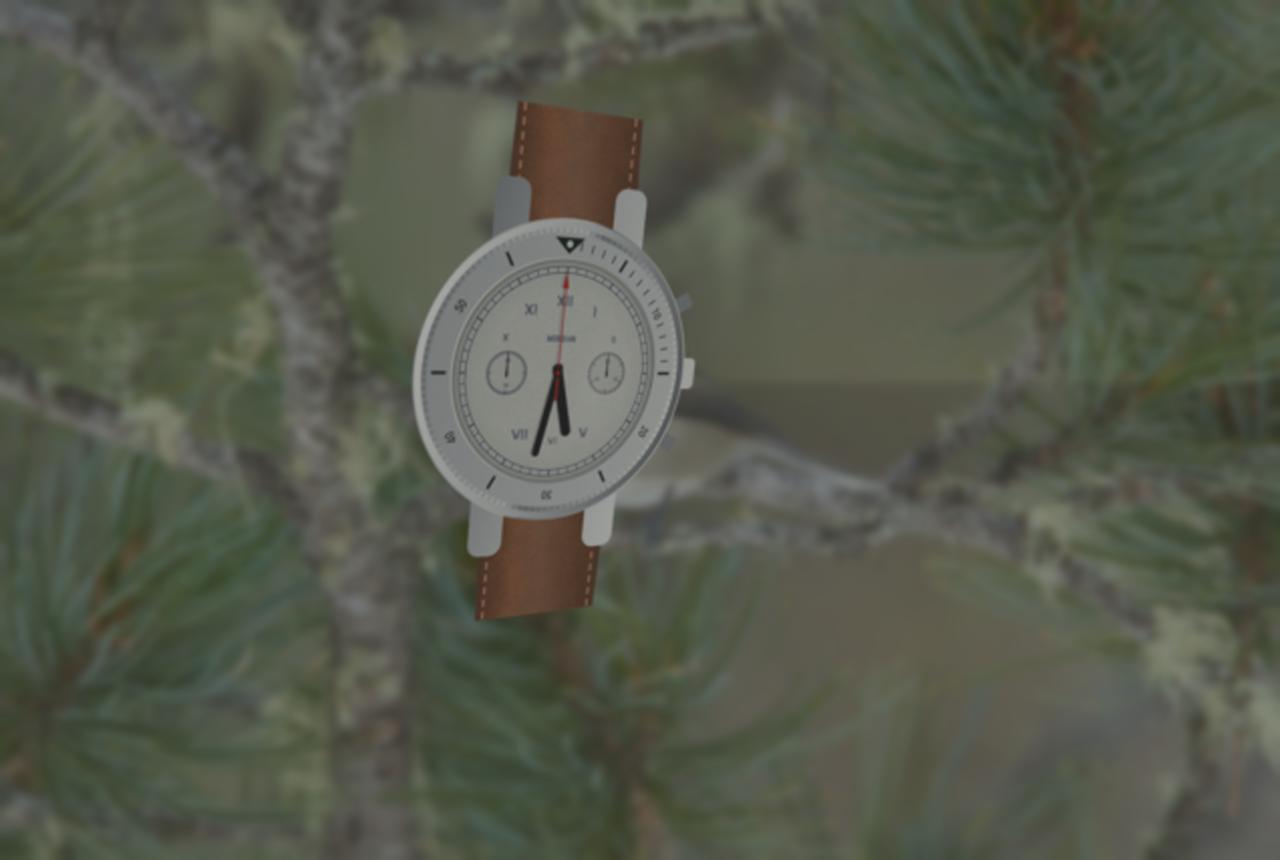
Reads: 5.32
